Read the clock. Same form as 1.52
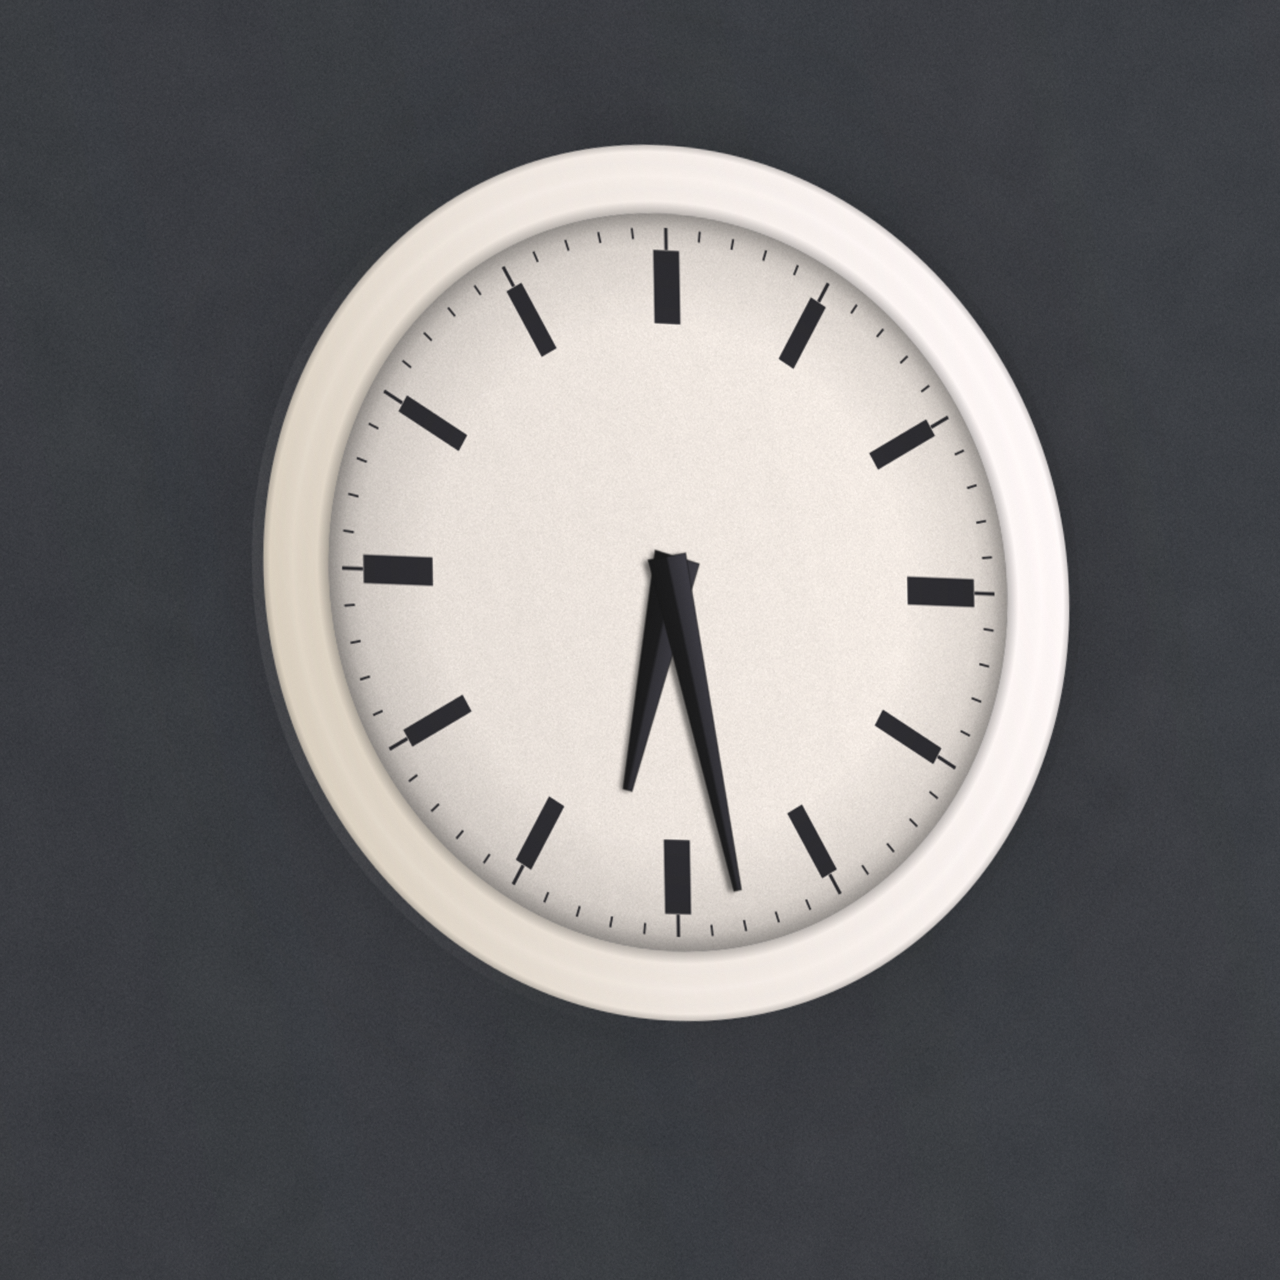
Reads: 6.28
